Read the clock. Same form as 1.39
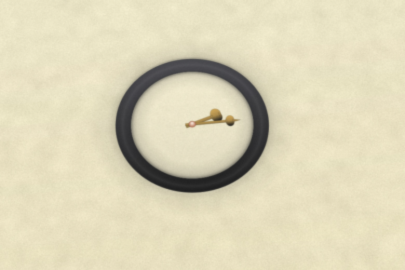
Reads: 2.14
